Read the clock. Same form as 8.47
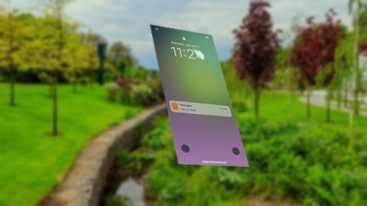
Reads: 11.24
